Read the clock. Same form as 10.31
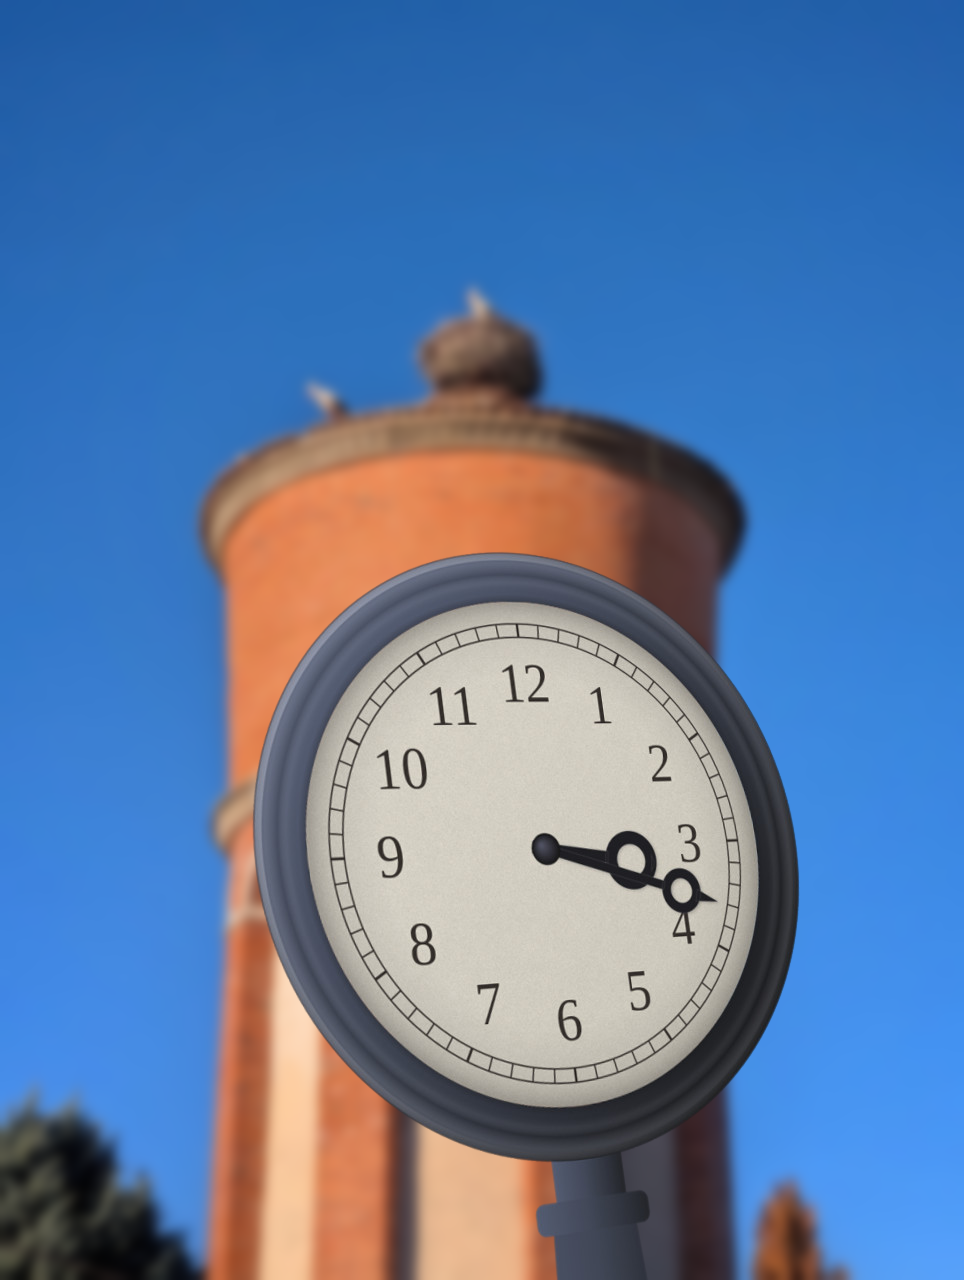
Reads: 3.18
